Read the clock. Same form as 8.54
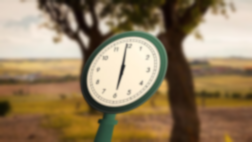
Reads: 5.59
